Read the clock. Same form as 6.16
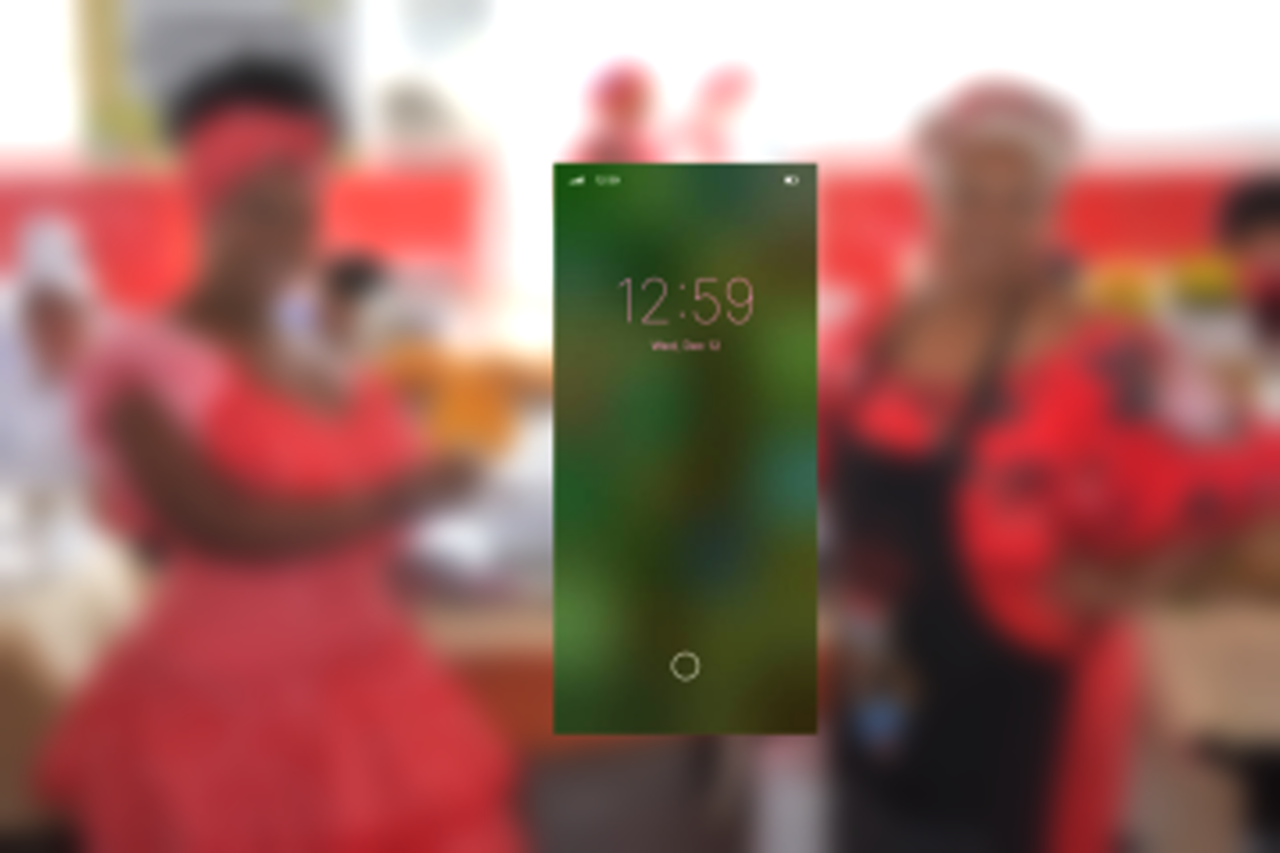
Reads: 12.59
